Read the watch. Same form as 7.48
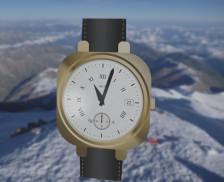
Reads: 11.03
